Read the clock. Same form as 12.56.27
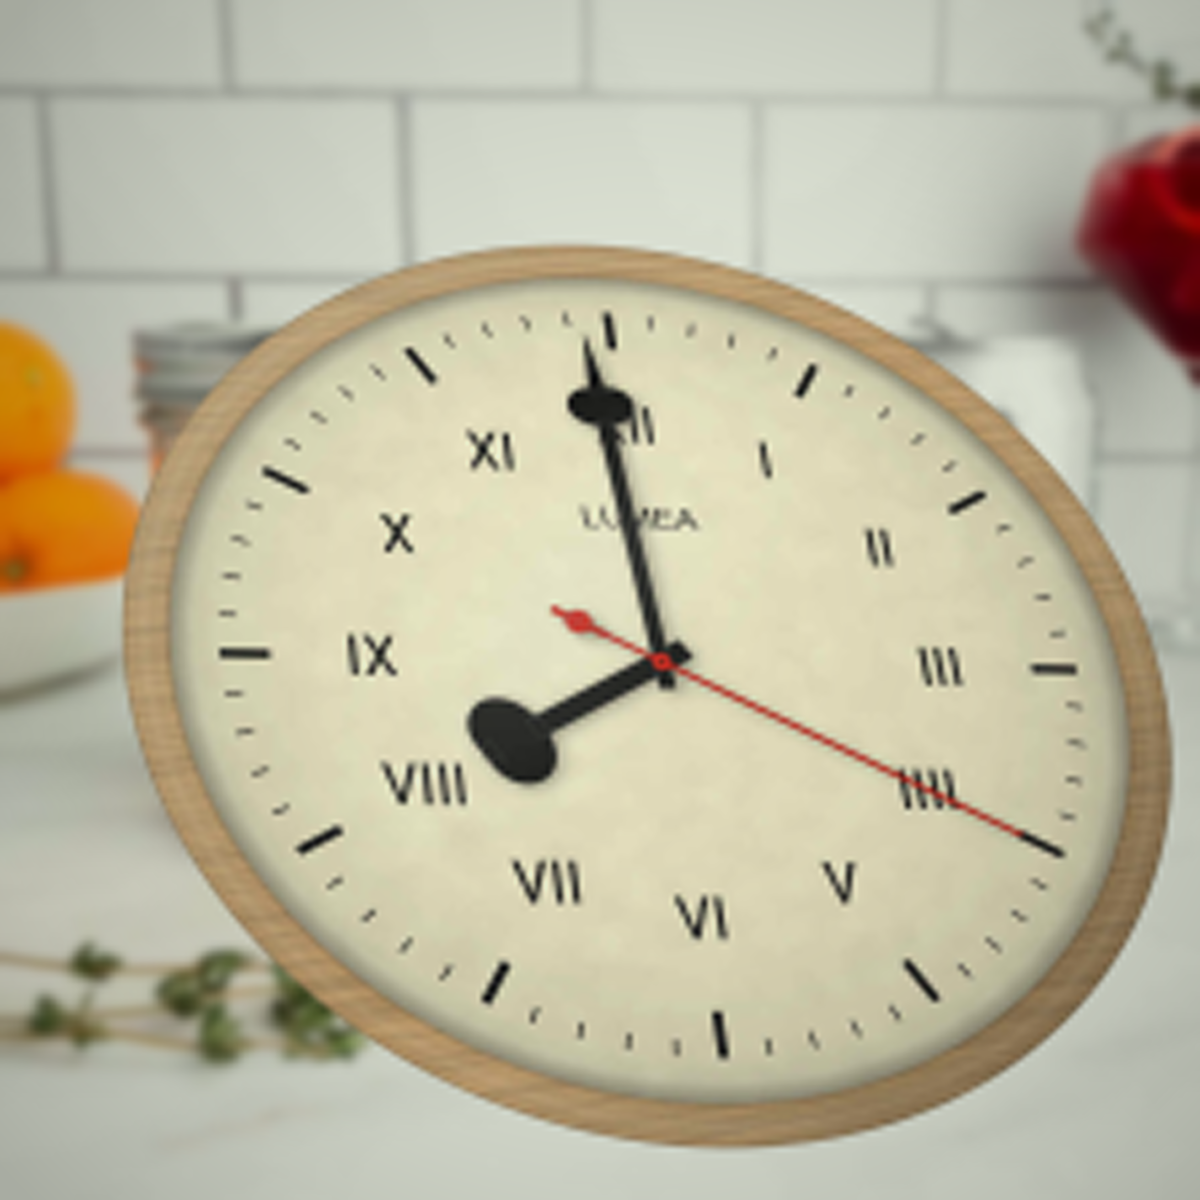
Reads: 7.59.20
